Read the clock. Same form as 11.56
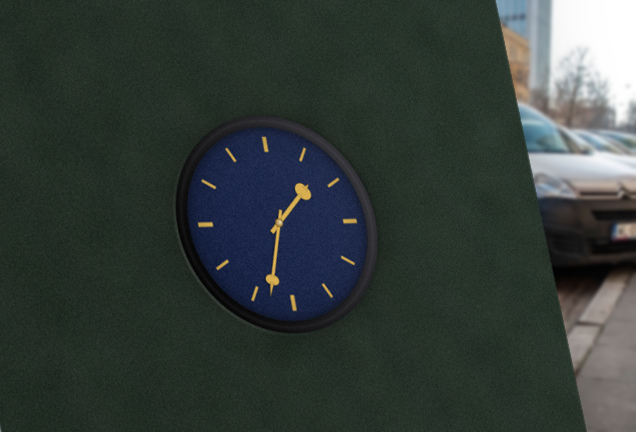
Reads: 1.33
